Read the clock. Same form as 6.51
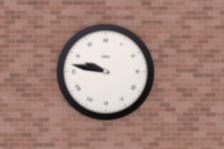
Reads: 9.47
